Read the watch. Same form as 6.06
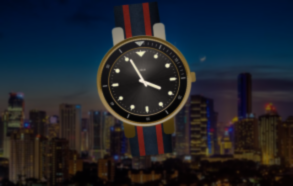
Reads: 3.56
